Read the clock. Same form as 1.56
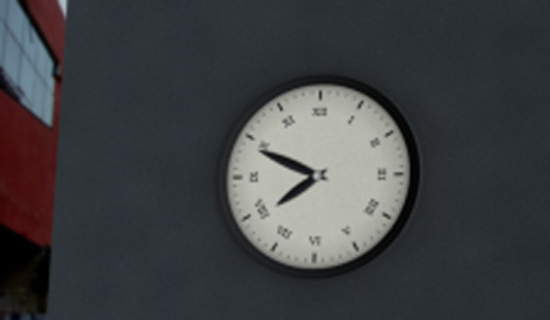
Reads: 7.49
